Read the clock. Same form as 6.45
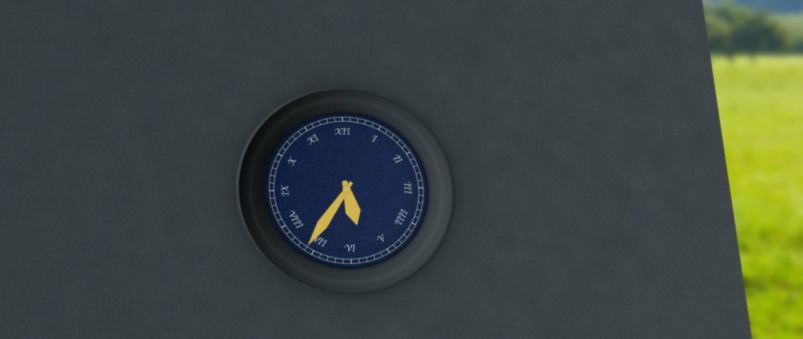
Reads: 5.36
